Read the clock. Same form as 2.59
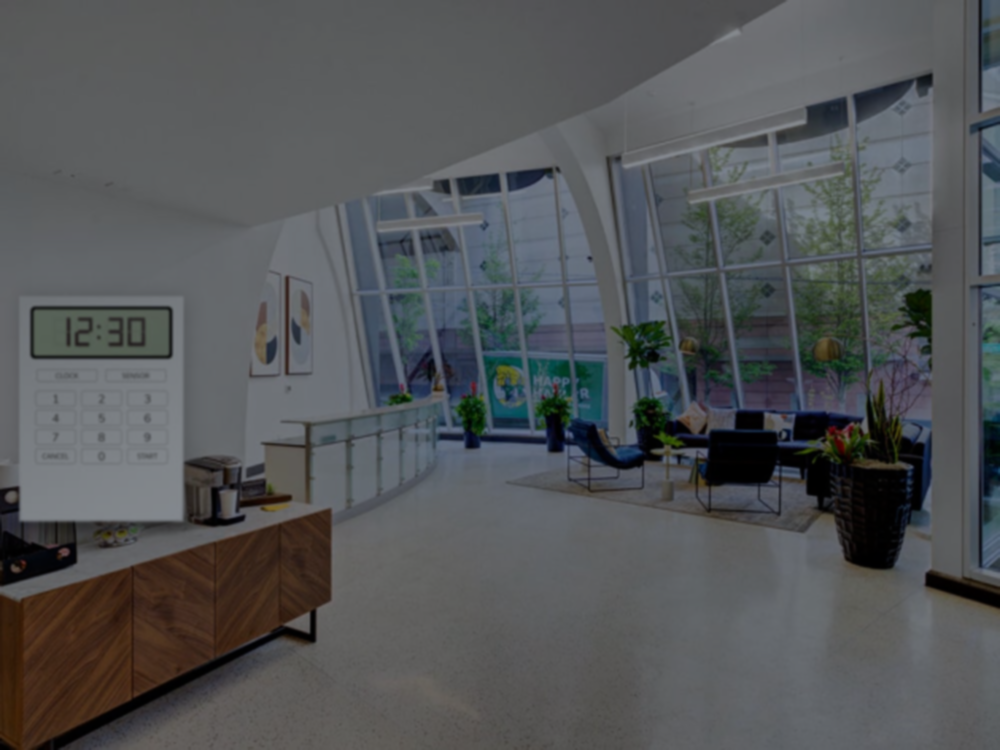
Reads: 12.30
